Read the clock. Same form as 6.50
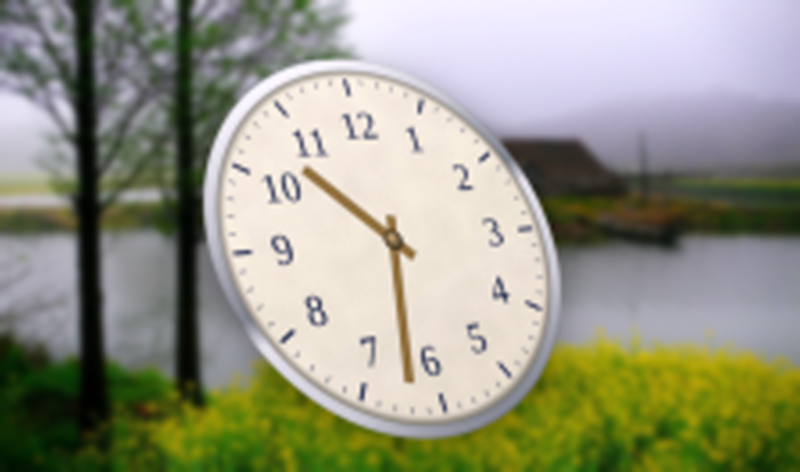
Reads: 10.32
